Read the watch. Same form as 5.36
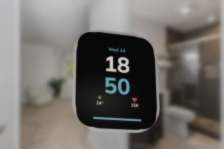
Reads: 18.50
